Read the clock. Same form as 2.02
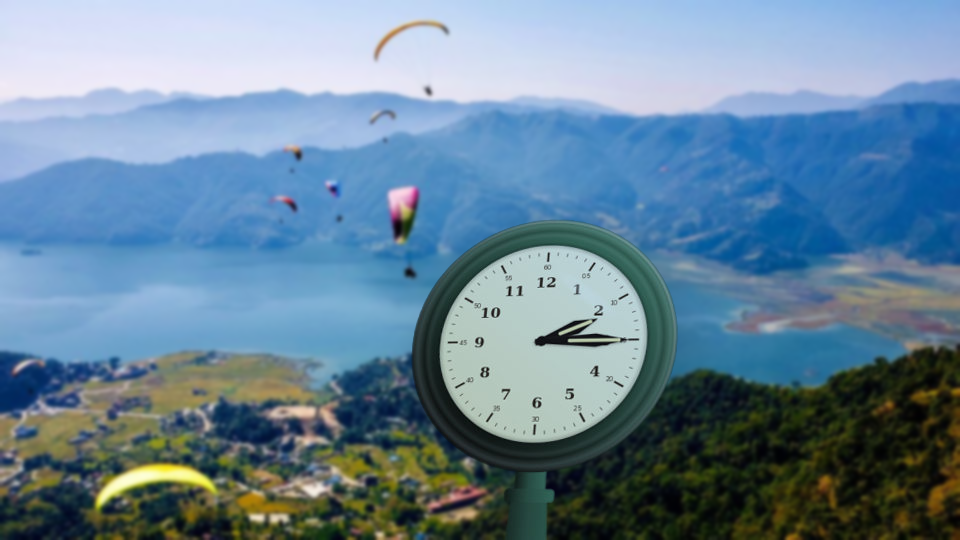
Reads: 2.15
